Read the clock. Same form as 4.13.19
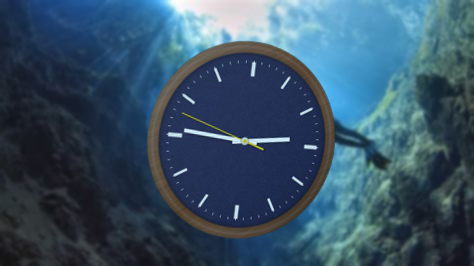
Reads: 2.45.48
